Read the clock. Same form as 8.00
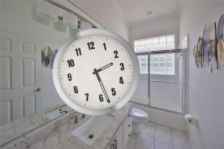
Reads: 2.28
